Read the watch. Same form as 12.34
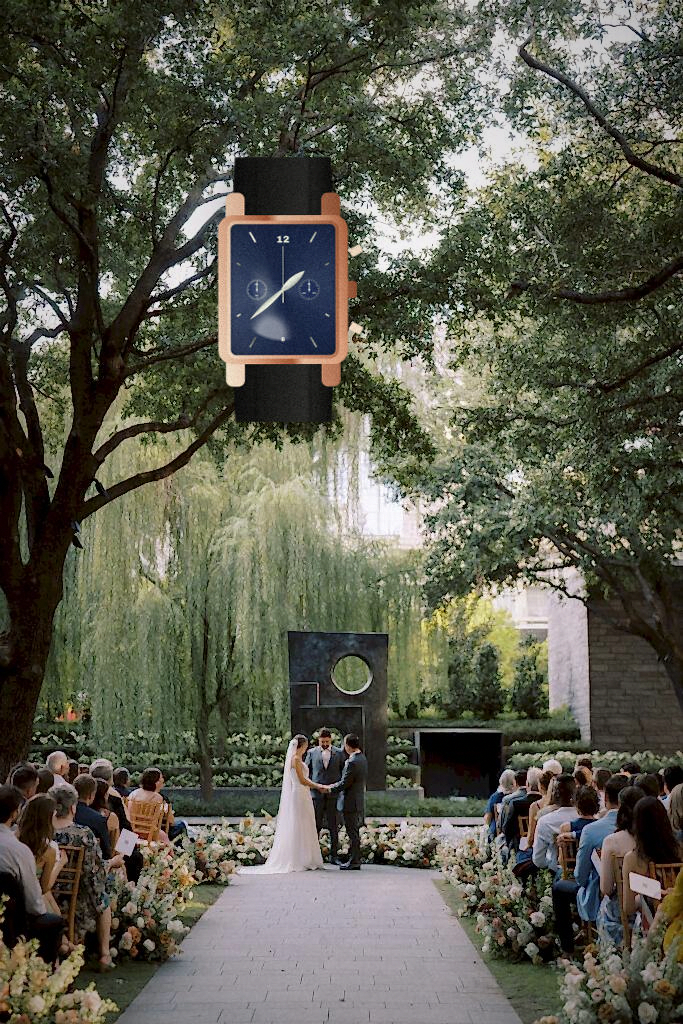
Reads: 1.38
